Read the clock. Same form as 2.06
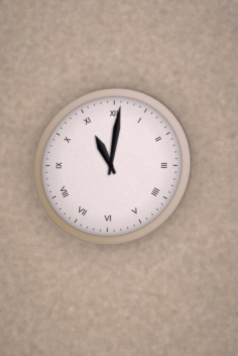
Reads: 11.01
